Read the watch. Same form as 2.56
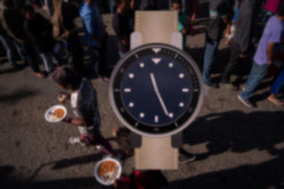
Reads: 11.26
